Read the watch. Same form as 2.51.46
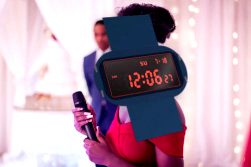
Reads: 12.06.27
